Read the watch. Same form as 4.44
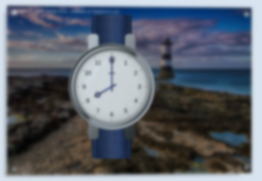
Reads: 8.00
